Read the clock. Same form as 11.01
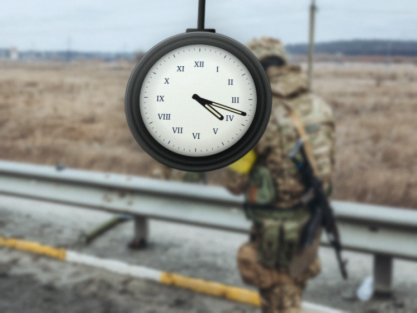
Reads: 4.18
